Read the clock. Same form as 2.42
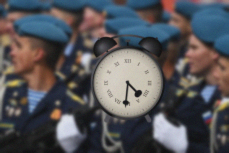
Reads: 4.31
